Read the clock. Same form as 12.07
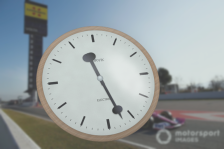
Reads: 11.27
